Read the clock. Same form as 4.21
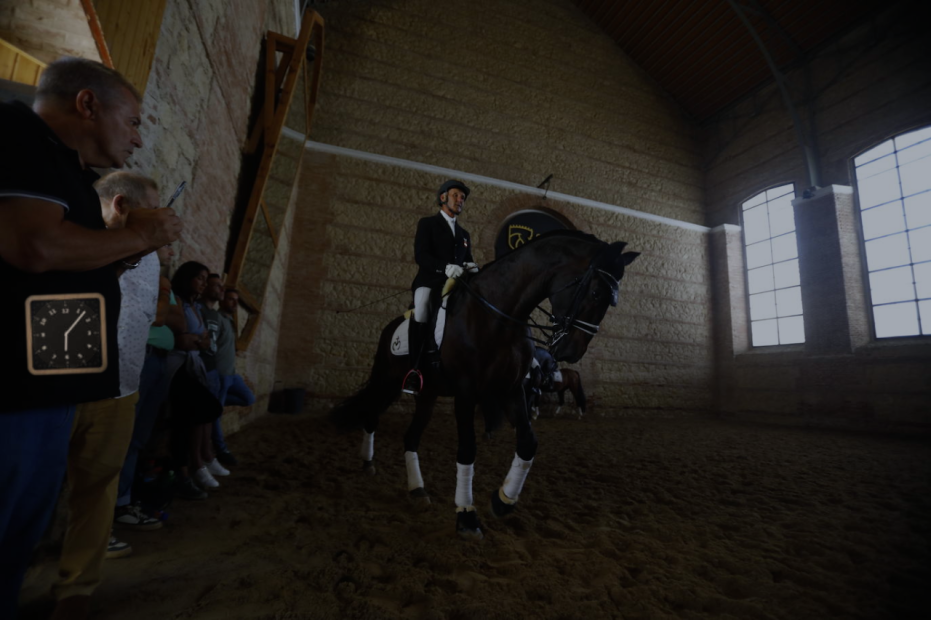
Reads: 6.07
